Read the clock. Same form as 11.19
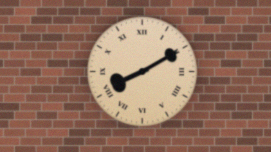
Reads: 8.10
